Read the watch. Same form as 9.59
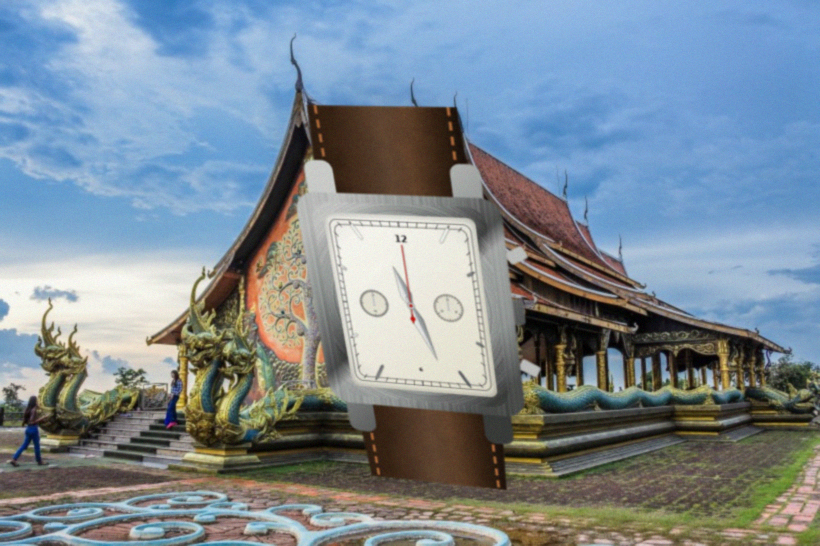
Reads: 11.27
